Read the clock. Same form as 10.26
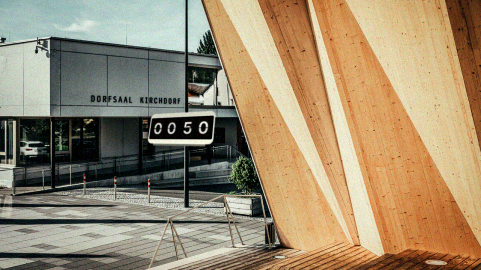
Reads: 0.50
